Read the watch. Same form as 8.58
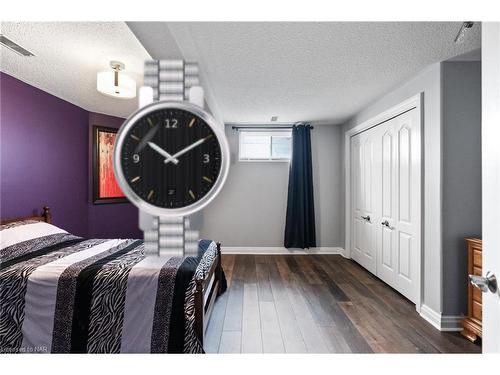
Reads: 10.10
